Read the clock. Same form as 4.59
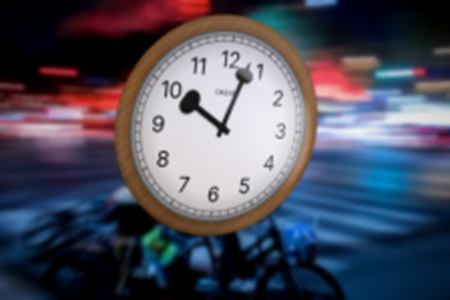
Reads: 10.03
